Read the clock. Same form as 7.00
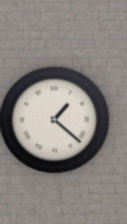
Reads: 1.22
